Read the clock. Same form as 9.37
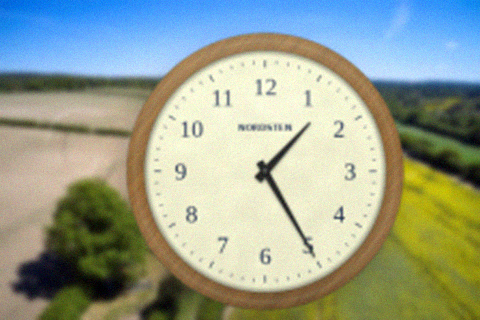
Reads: 1.25
